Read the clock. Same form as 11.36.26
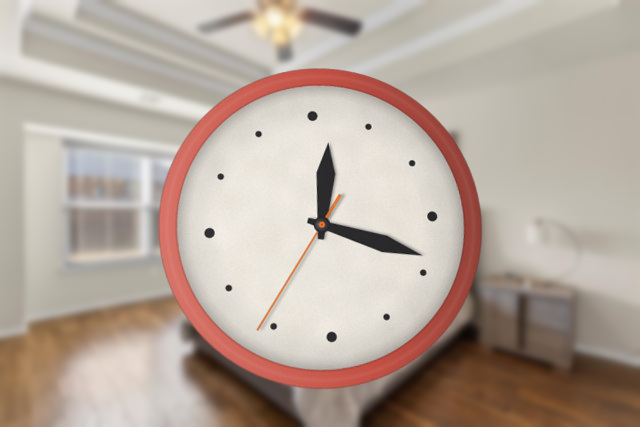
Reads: 12.18.36
